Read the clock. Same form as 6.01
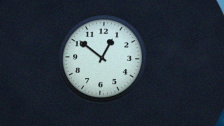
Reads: 12.51
